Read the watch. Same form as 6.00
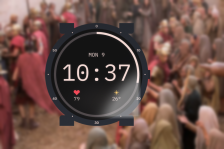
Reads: 10.37
